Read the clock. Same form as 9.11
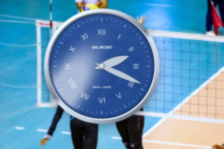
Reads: 2.19
